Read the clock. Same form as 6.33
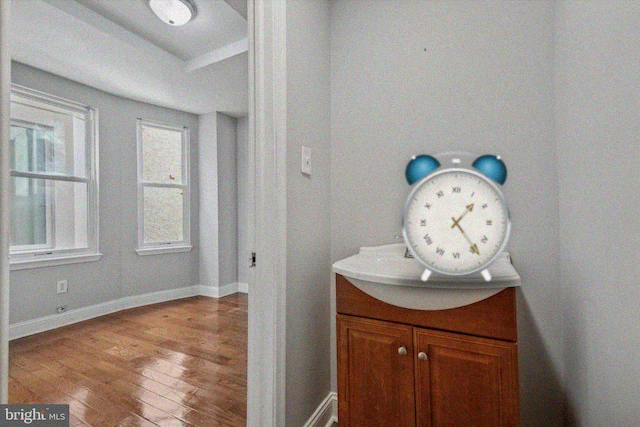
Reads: 1.24
